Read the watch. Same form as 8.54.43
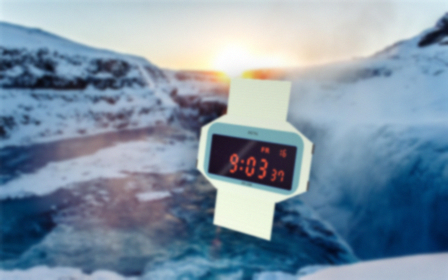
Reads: 9.03.37
